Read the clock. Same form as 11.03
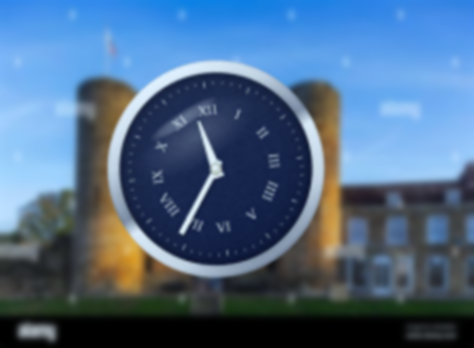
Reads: 11.36
